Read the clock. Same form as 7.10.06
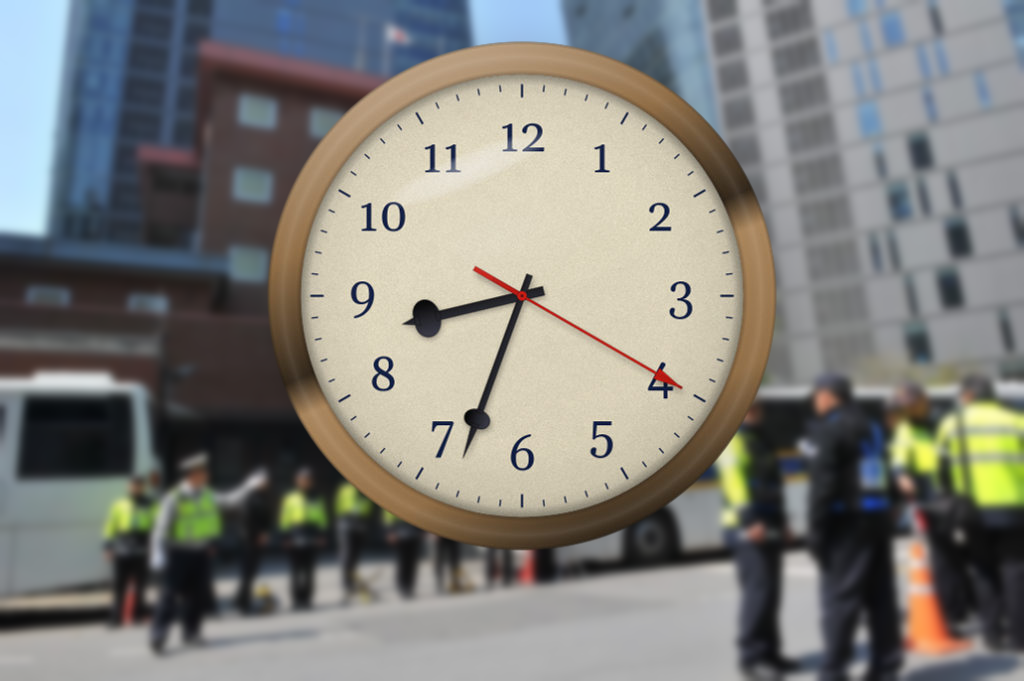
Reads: 8.33.20
